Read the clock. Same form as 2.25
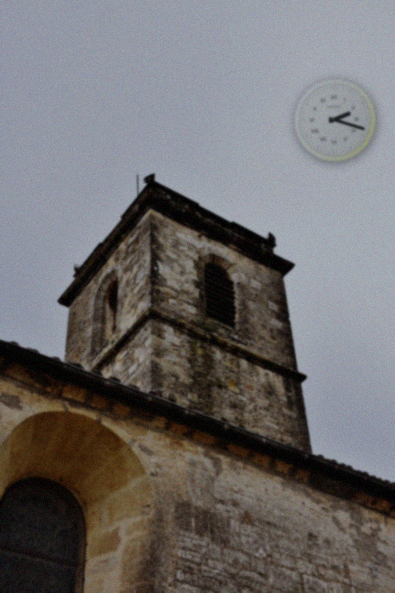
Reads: 2.18
